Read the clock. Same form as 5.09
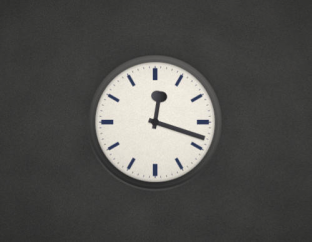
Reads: 12.18
